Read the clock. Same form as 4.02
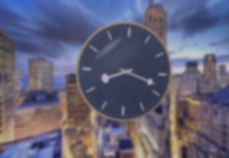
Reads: 8.18
